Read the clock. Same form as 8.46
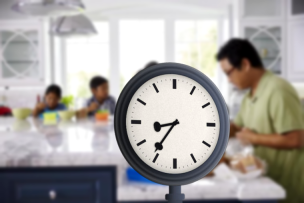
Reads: 8.36
